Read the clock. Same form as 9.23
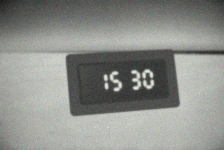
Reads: 15.30
